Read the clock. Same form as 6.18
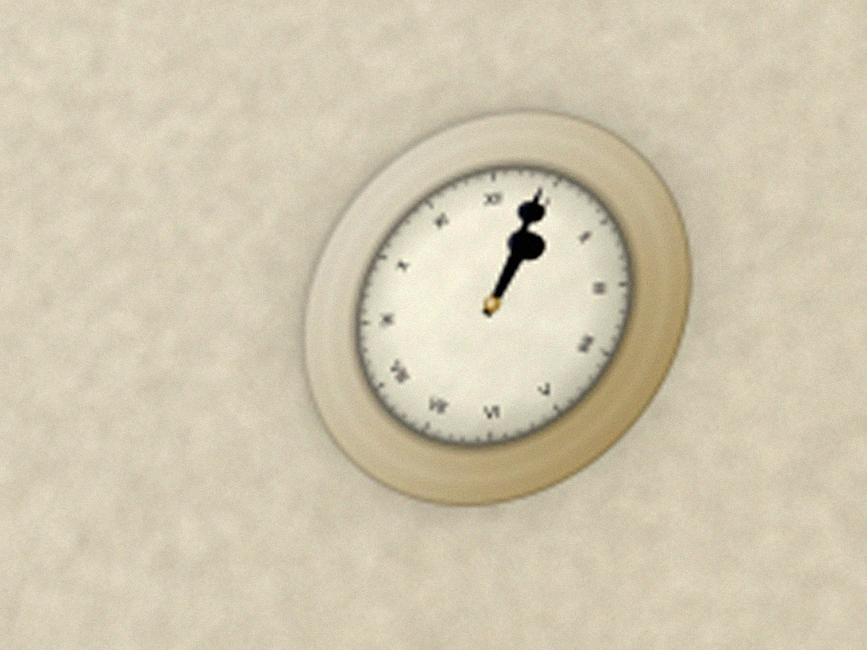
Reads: 1.04
